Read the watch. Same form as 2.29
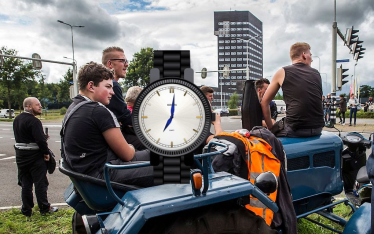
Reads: 7.01
